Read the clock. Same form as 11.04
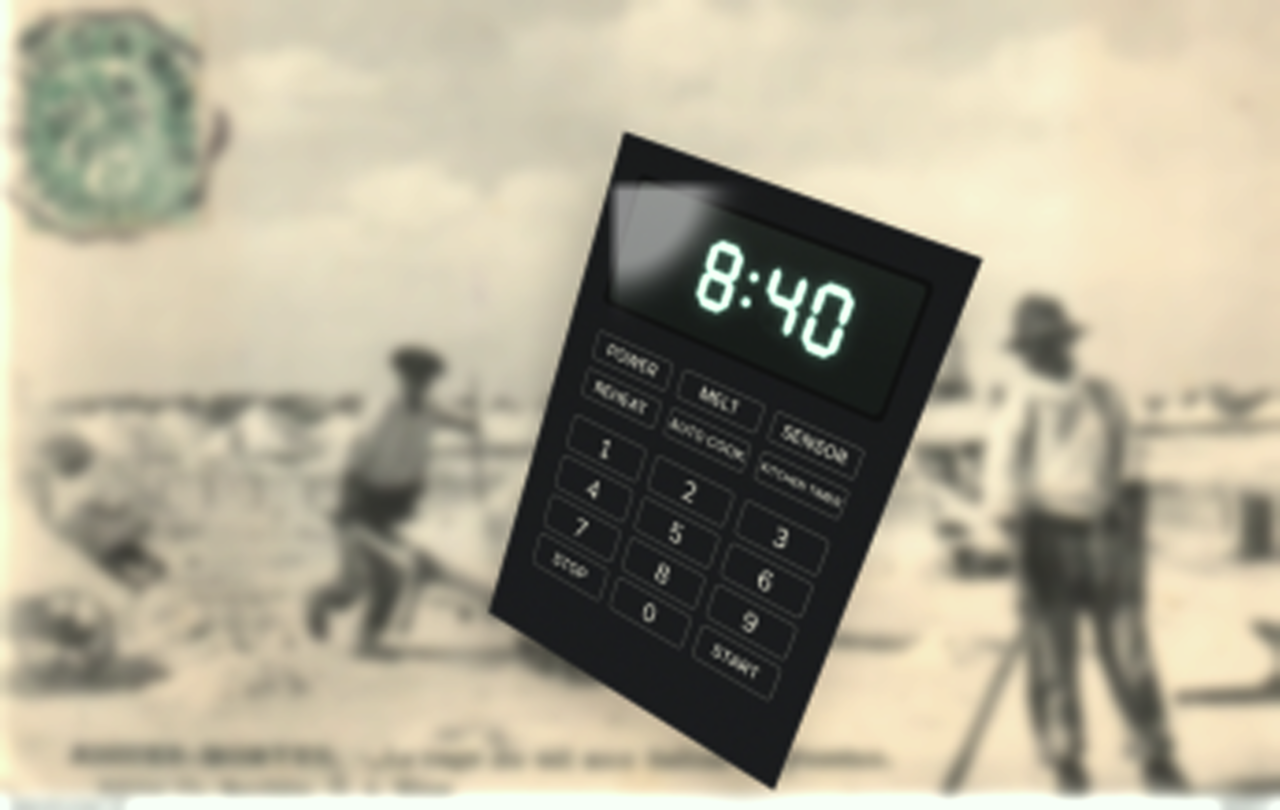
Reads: 8.40
